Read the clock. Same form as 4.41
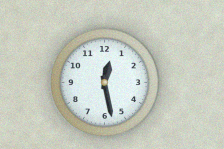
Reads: 12.28
